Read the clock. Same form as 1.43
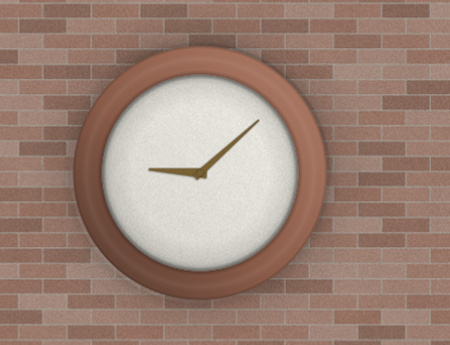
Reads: 9.08
